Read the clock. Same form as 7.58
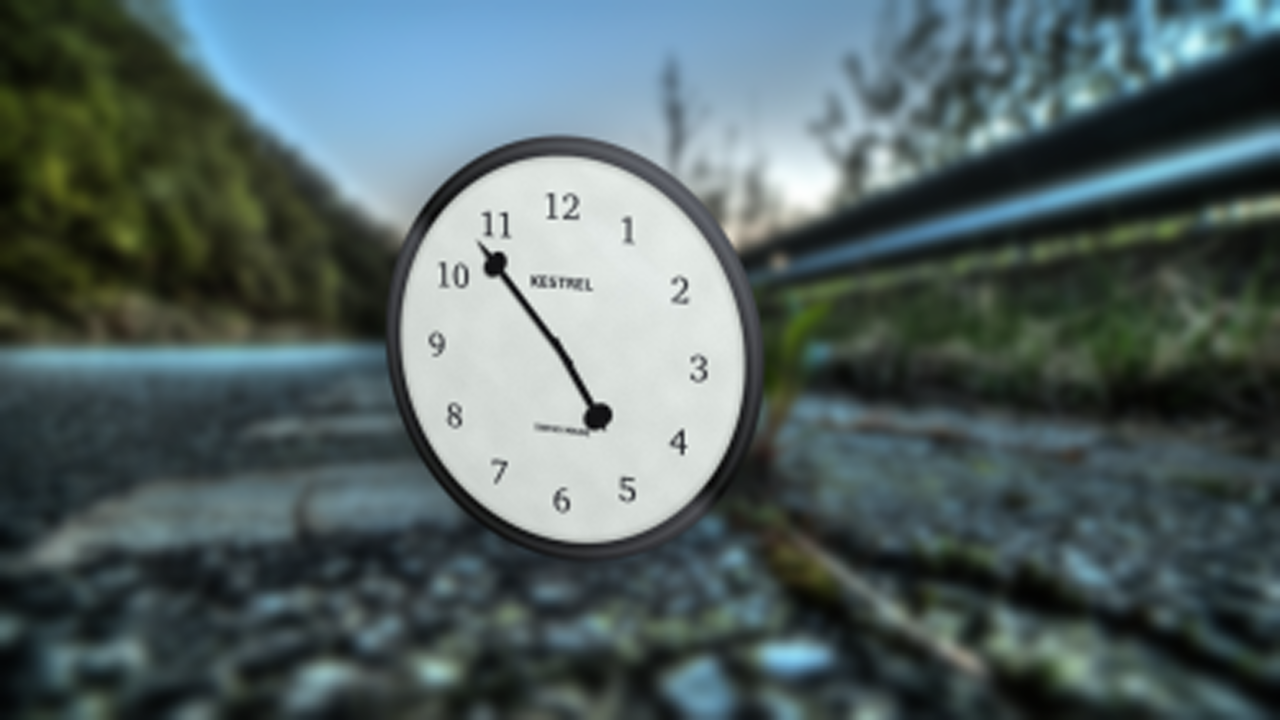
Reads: 4.53
